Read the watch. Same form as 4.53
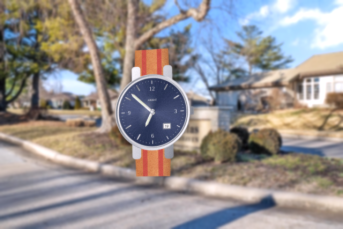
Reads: 6.52
